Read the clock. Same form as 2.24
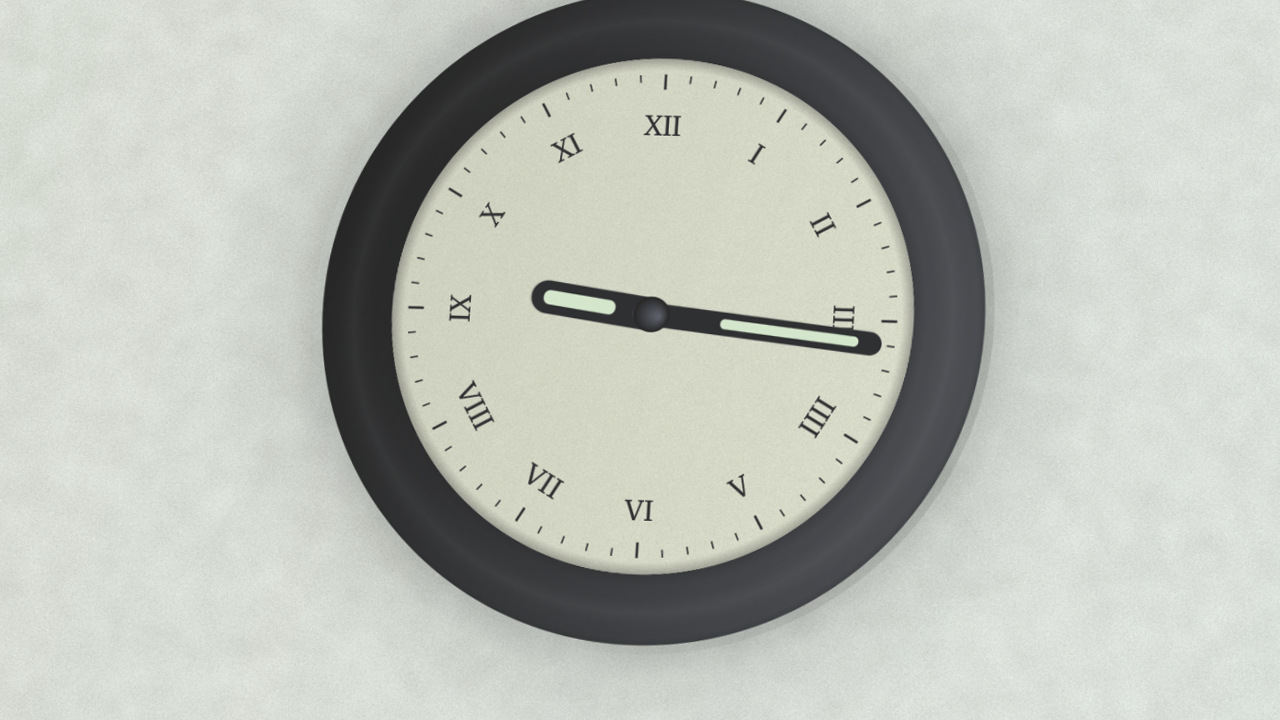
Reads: 9.16
